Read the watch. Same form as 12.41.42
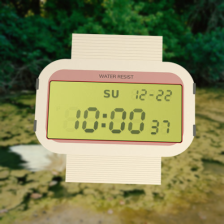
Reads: 10.00.37
